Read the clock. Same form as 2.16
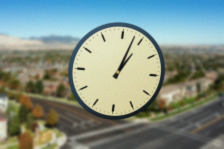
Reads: 1.03
